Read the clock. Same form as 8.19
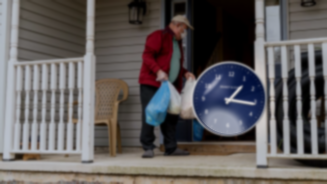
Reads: 1.16
